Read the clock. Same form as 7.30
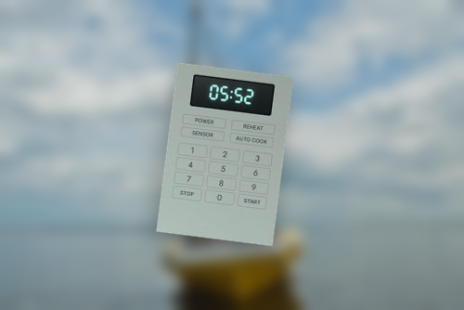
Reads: 5.52
